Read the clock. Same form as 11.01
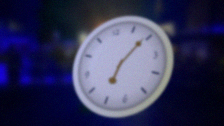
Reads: 7.09
